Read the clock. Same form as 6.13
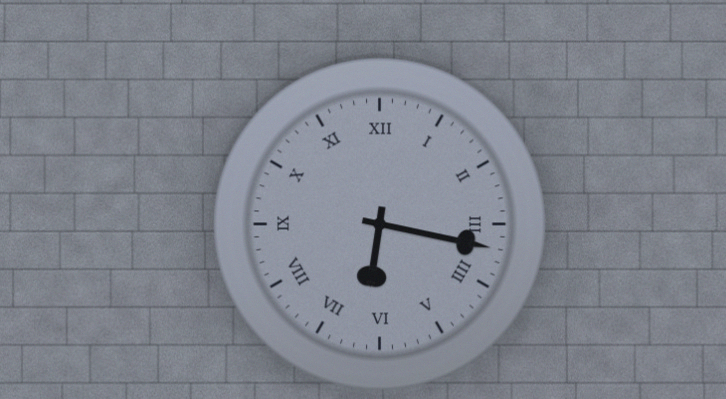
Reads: 6.17
